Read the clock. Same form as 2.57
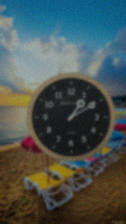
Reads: 1.10
